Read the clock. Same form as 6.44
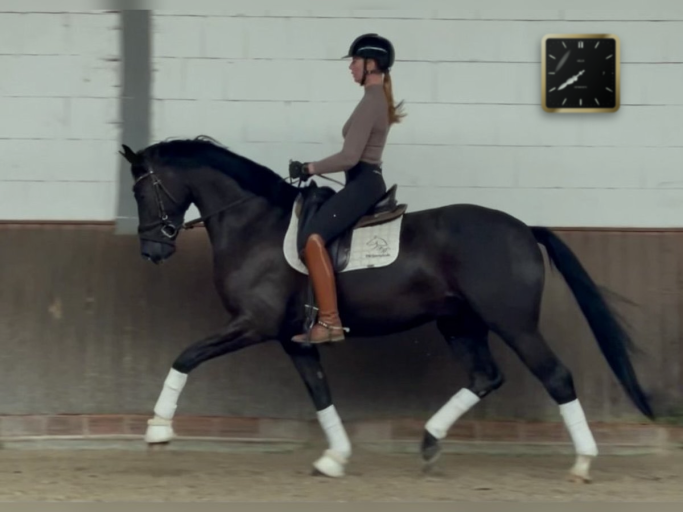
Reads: 7.39
